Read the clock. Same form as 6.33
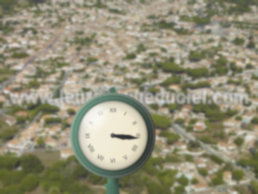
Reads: 3.16
